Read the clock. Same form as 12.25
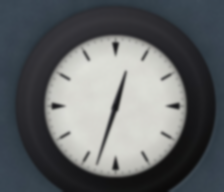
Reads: 12.33
